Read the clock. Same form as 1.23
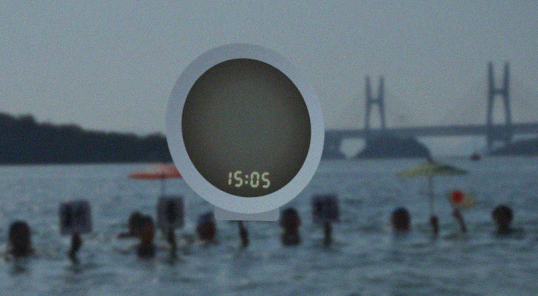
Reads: 15.05
